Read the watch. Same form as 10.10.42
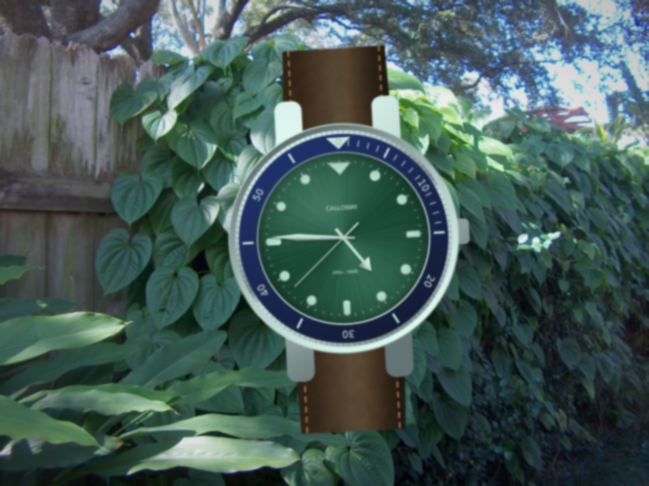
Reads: 4.45.38
